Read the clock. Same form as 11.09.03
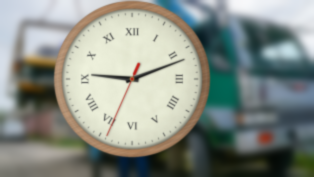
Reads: 9.11.34
